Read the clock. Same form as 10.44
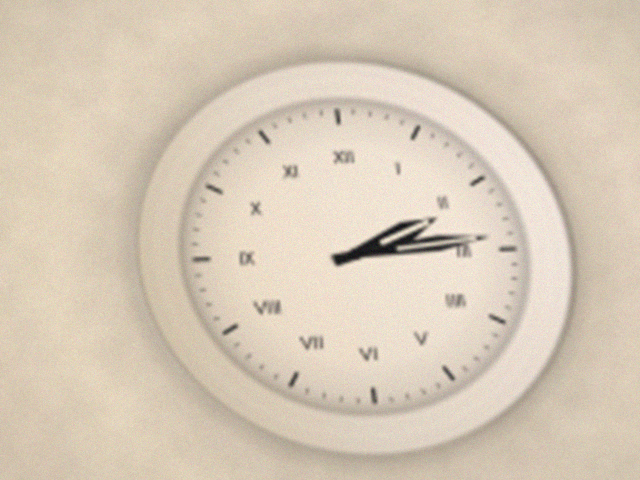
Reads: 2.14
